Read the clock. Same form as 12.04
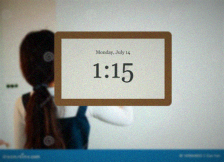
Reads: 1.15
